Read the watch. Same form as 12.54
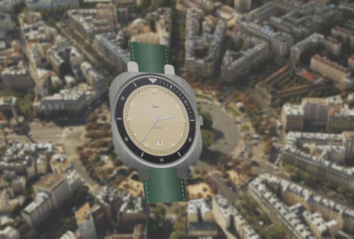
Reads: 2.37
